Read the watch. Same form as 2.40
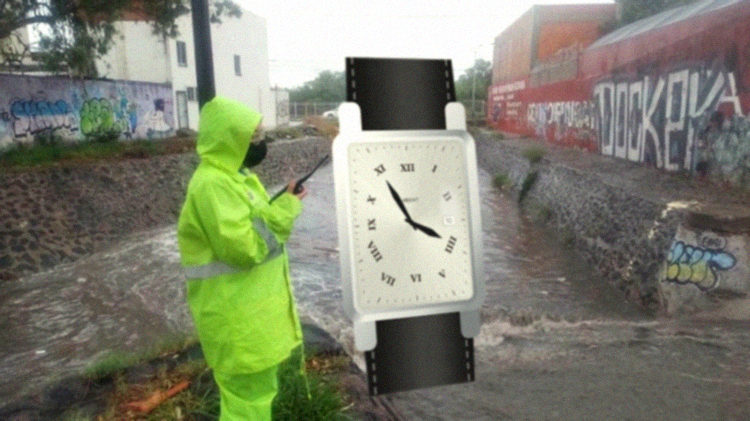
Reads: 3.55
